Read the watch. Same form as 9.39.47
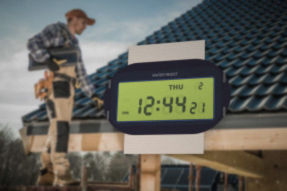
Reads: 12.44.21
